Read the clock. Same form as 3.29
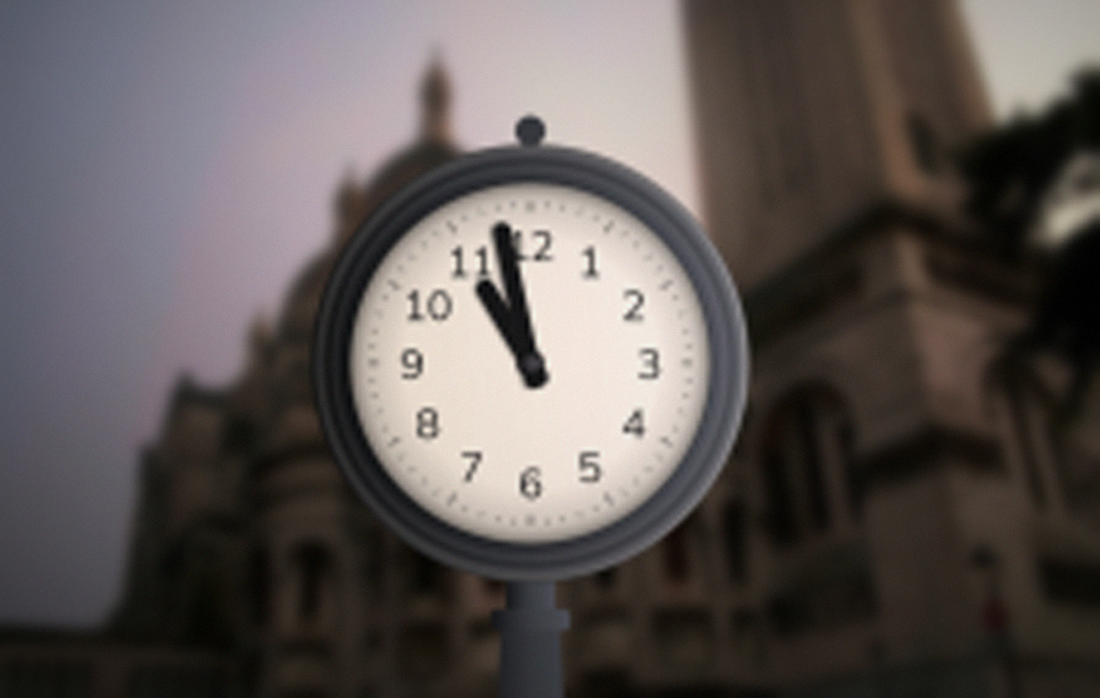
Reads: 10.58
